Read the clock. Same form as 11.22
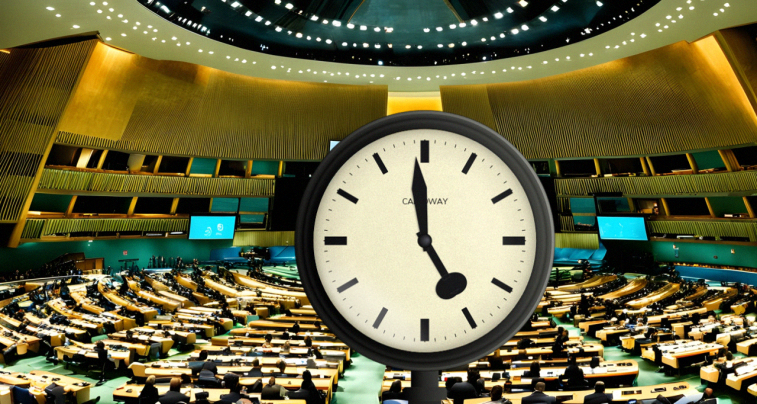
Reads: 4.59
